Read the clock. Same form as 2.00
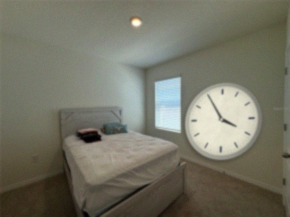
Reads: 3.55
